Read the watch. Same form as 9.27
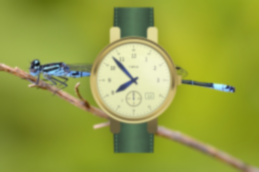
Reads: 7.53
